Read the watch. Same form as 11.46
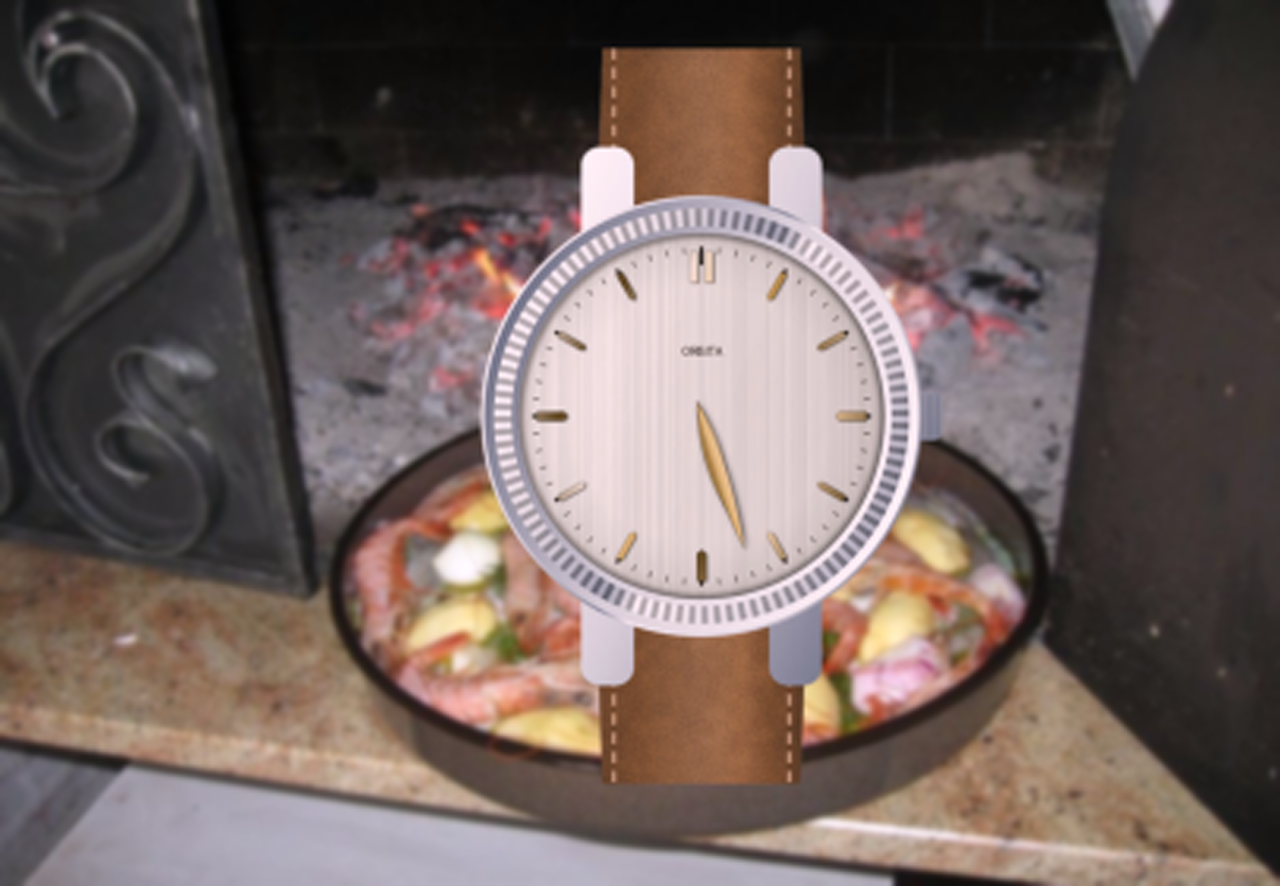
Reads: 5.27
